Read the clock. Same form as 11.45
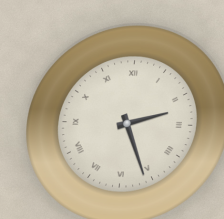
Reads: 2.26
